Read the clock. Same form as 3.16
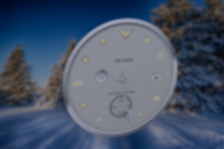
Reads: 9.28
